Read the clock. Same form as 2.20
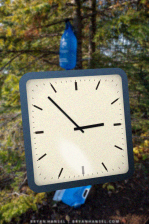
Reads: 2.53
